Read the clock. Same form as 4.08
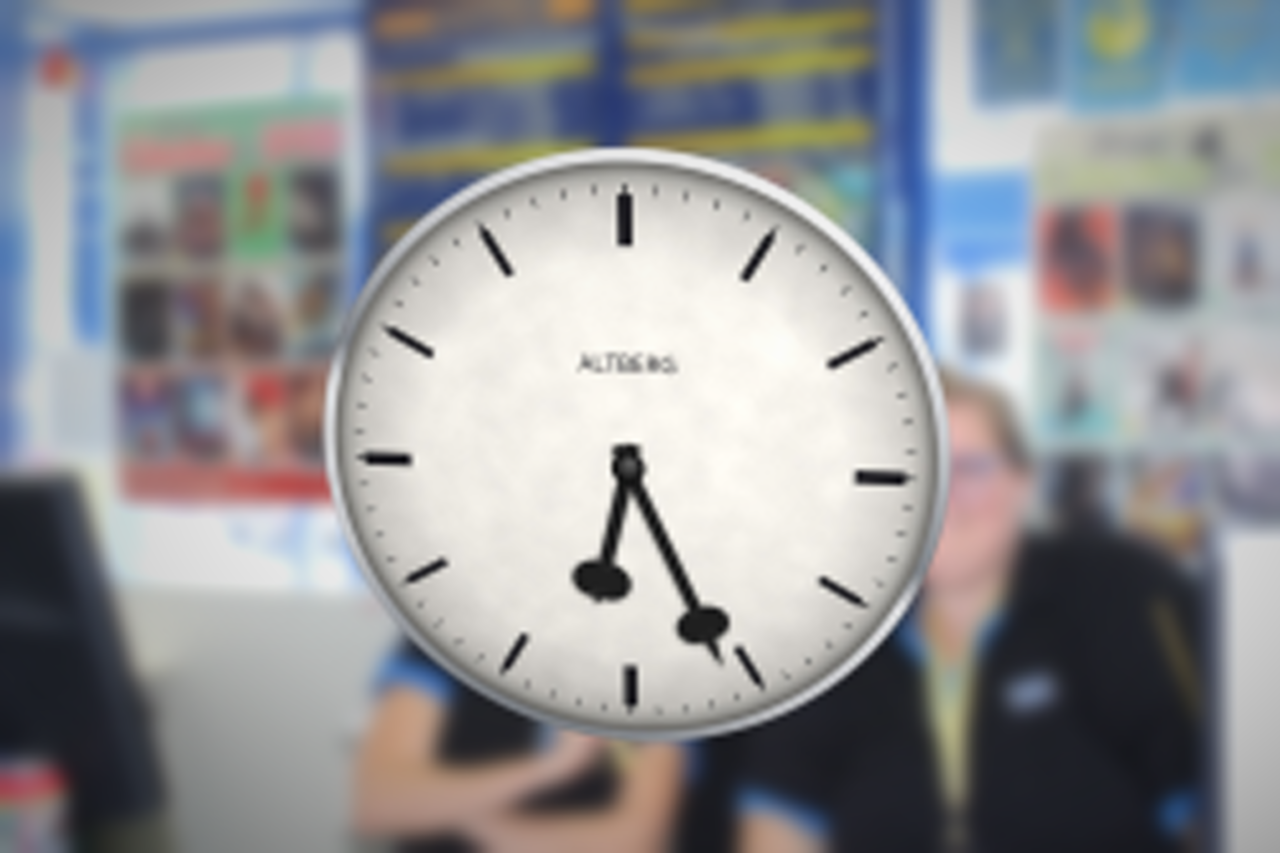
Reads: 6.26
